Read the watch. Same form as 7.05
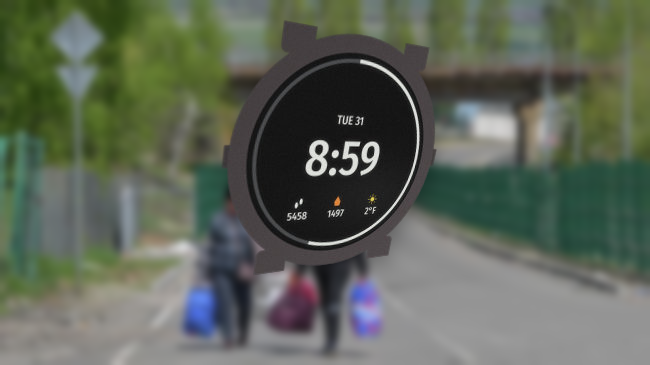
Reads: 8.59
